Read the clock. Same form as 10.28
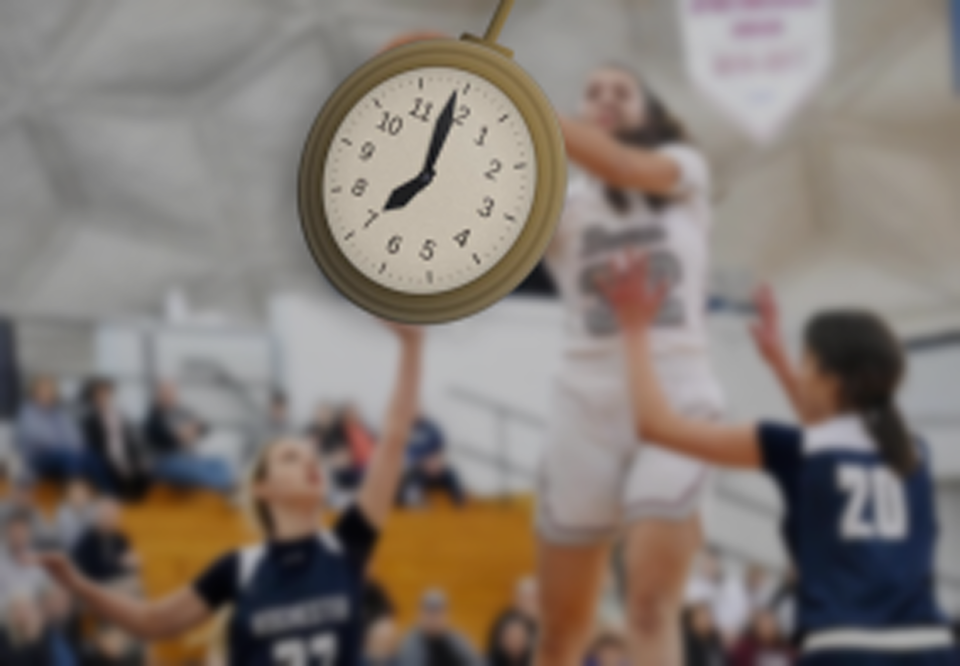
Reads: 6.59
